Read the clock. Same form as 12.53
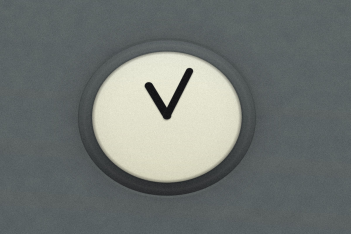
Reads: 11.04
